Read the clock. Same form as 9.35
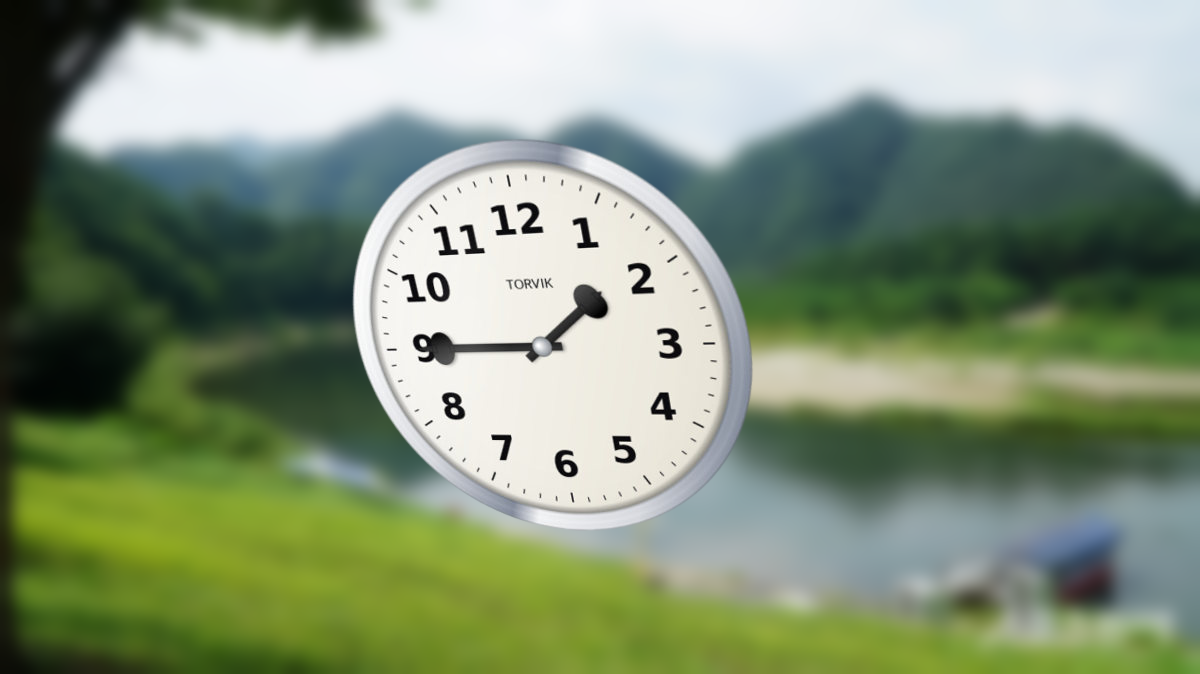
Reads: 1.45
